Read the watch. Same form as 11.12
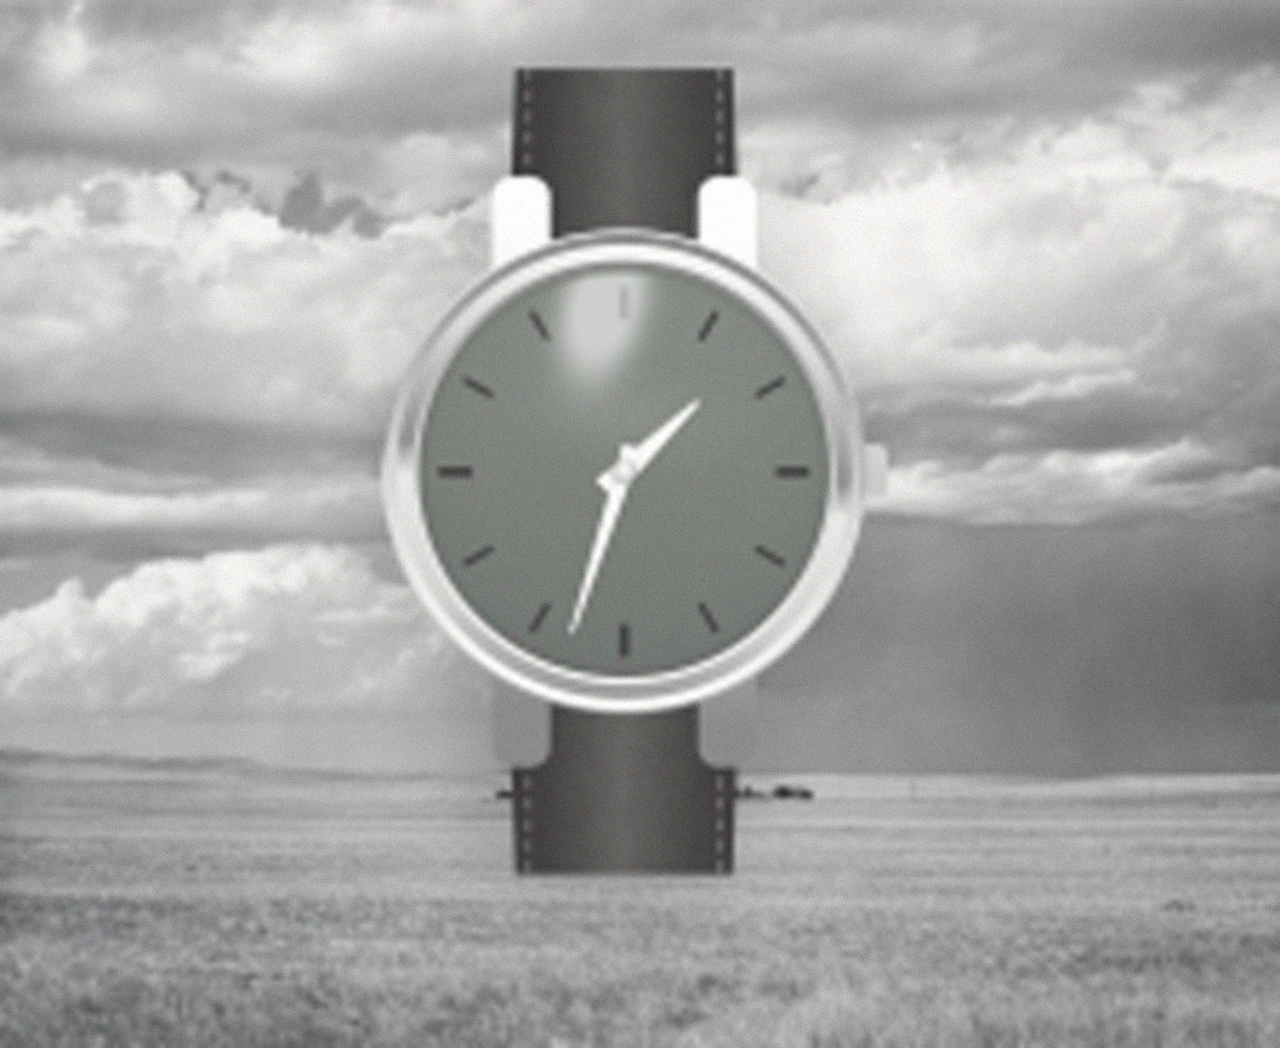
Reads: 1.33
